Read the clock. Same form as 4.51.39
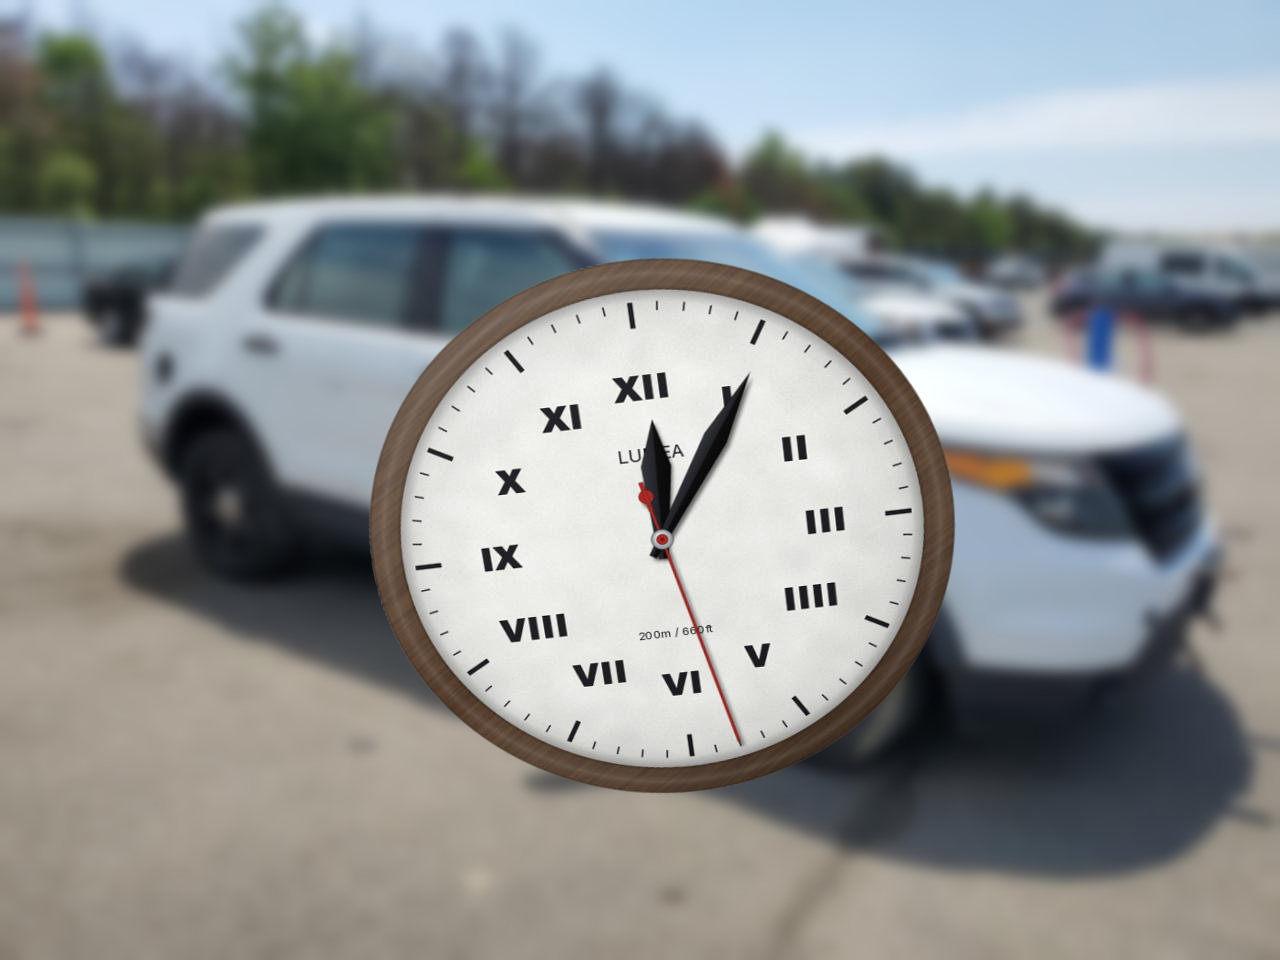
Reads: 12.05.28
